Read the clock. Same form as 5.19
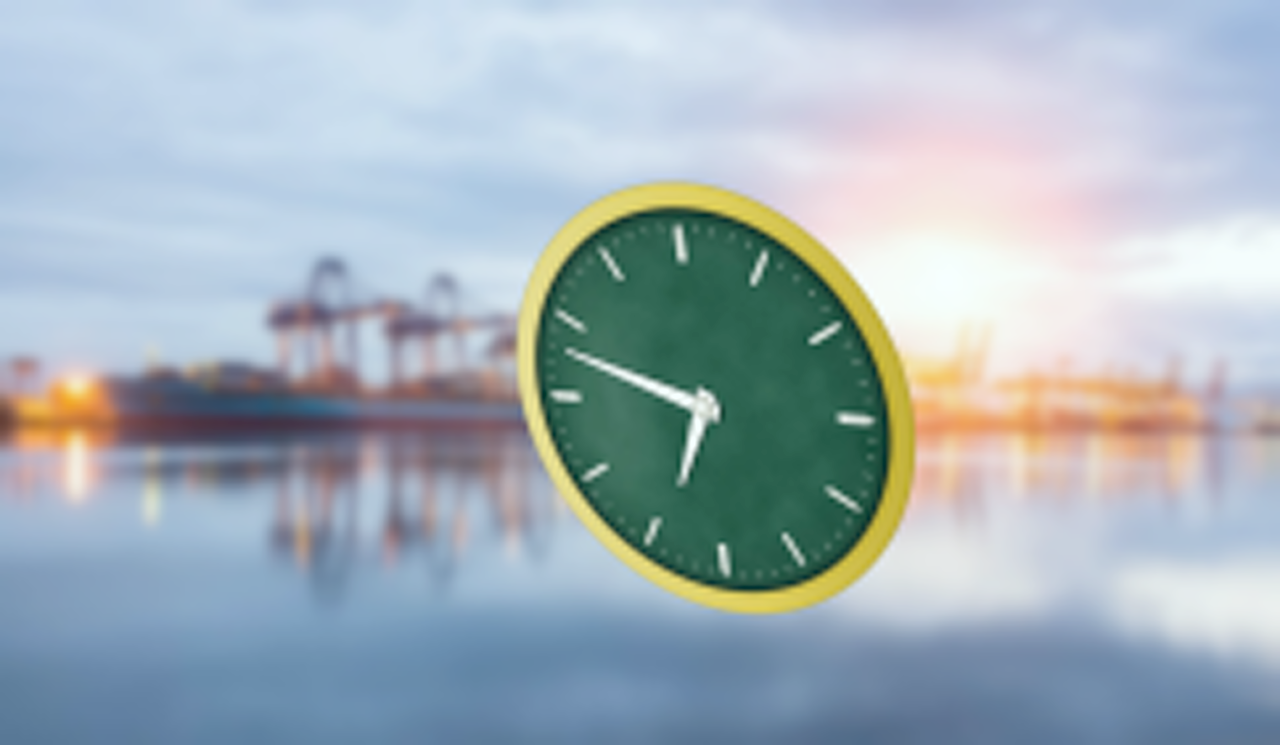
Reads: 6.48
